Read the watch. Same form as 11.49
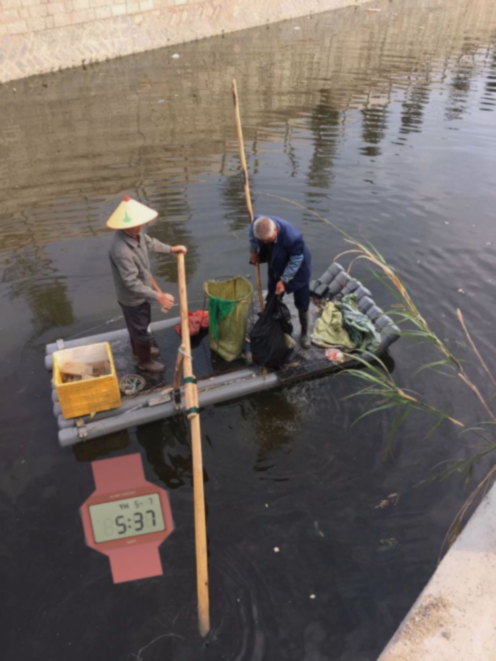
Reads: 5.37
